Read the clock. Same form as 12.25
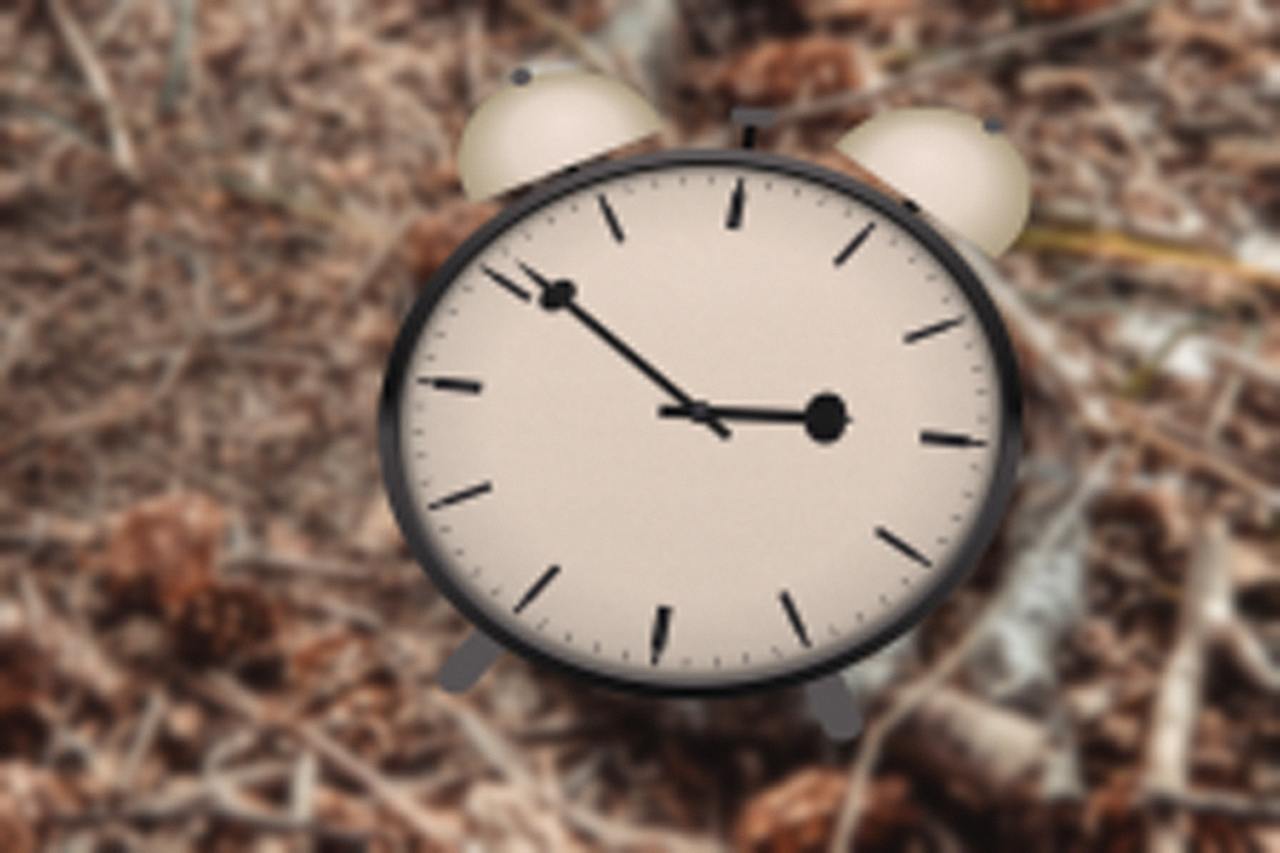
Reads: 2.51
